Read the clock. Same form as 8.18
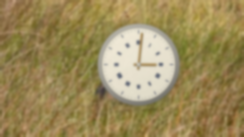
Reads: 3.01
